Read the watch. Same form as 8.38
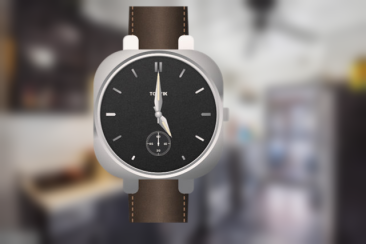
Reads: 5.00
